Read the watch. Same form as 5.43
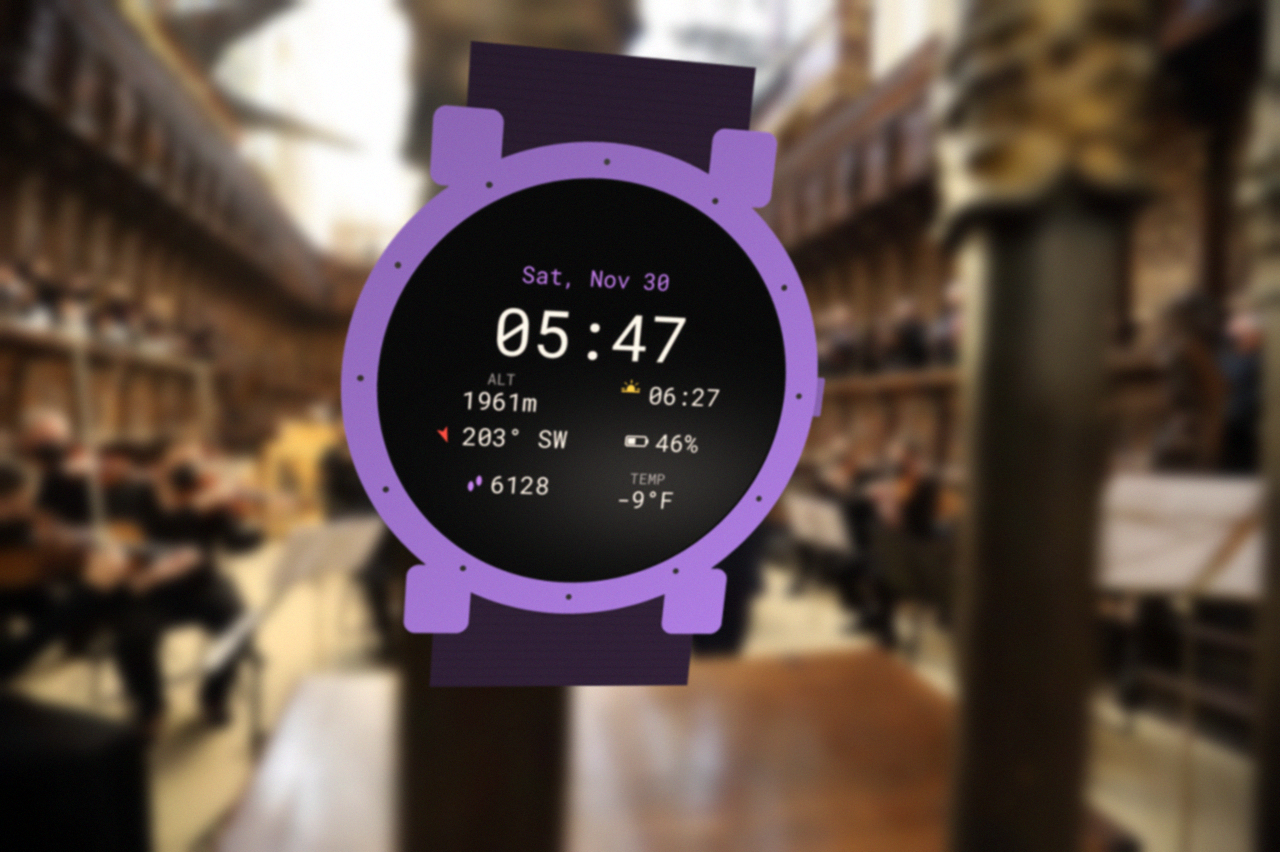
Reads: 5.47
